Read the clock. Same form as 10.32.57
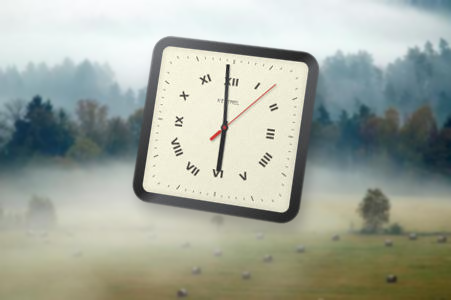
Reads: 5.59.07
